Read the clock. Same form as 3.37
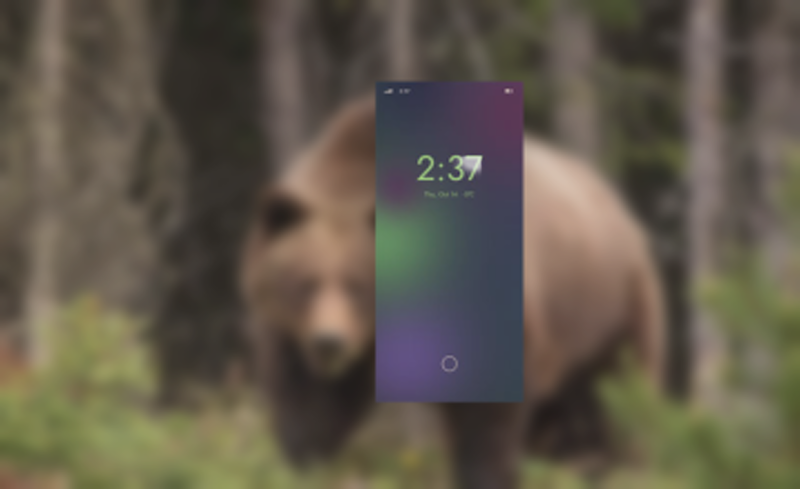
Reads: 2.37
